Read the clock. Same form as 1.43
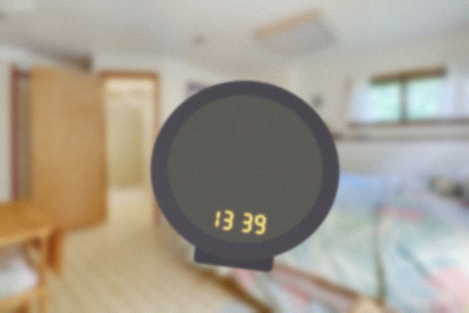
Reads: 13.39
